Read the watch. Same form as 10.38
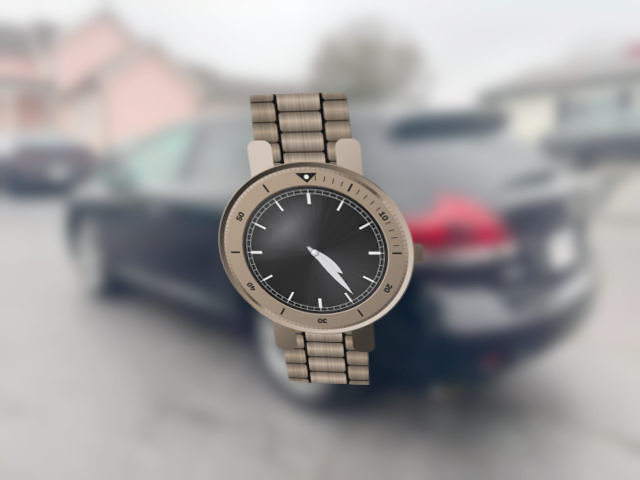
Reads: 4.24
